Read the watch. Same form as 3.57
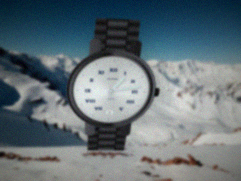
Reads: 1.13
